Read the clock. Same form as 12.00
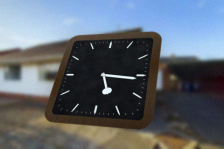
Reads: 5.16
